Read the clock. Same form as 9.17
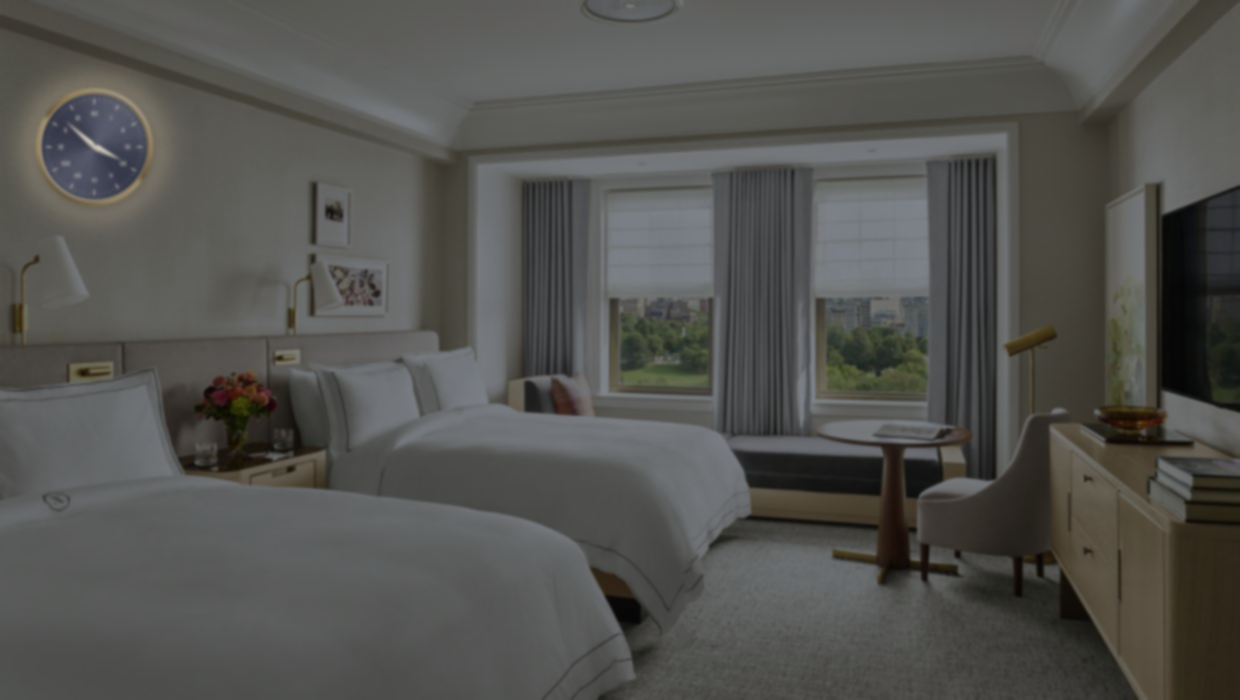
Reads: 3.52
